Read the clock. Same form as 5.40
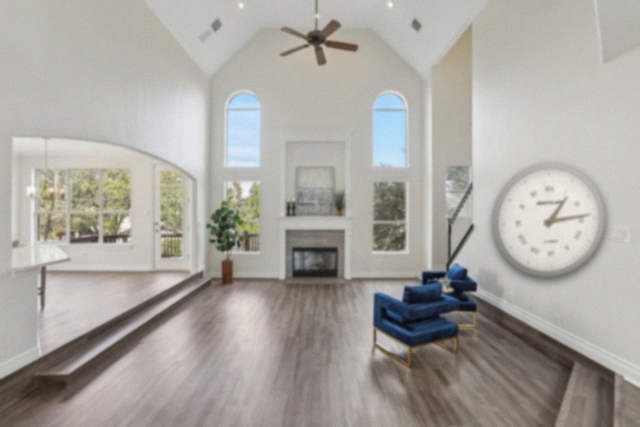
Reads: 1.14
